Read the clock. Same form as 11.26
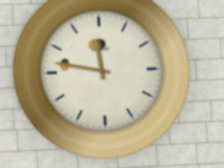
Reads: 11.47
